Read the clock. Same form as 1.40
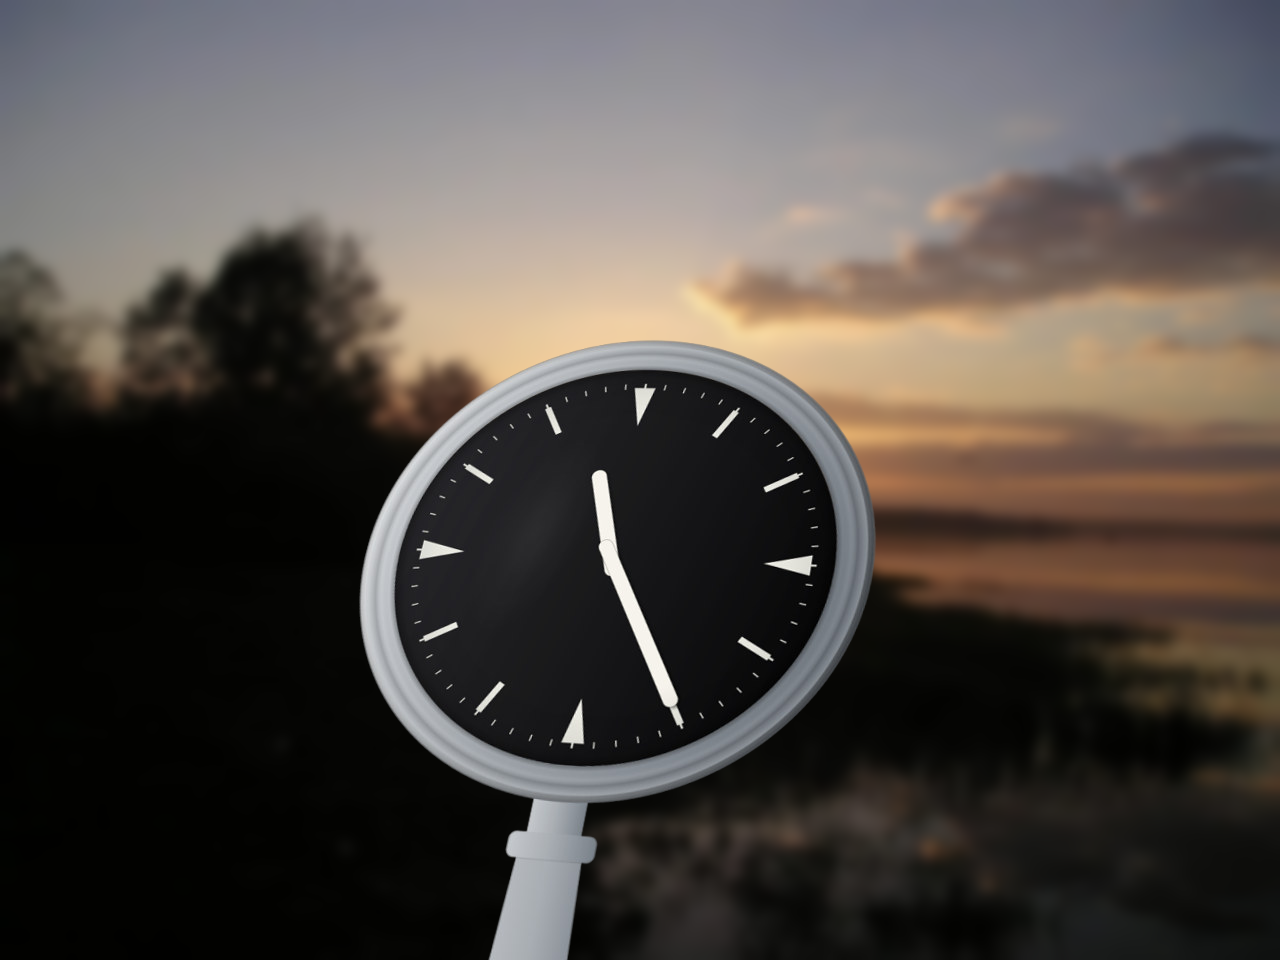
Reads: 11.25
